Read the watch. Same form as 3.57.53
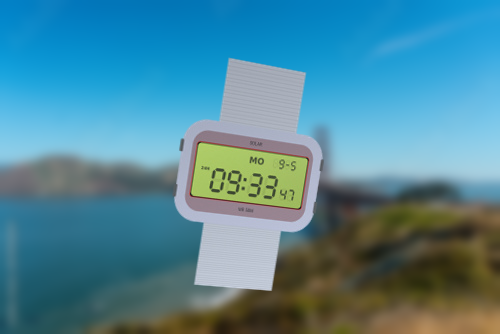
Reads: 9.33.47
